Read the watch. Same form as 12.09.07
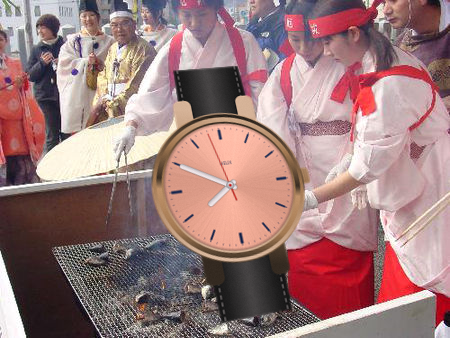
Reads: 7.49.58
